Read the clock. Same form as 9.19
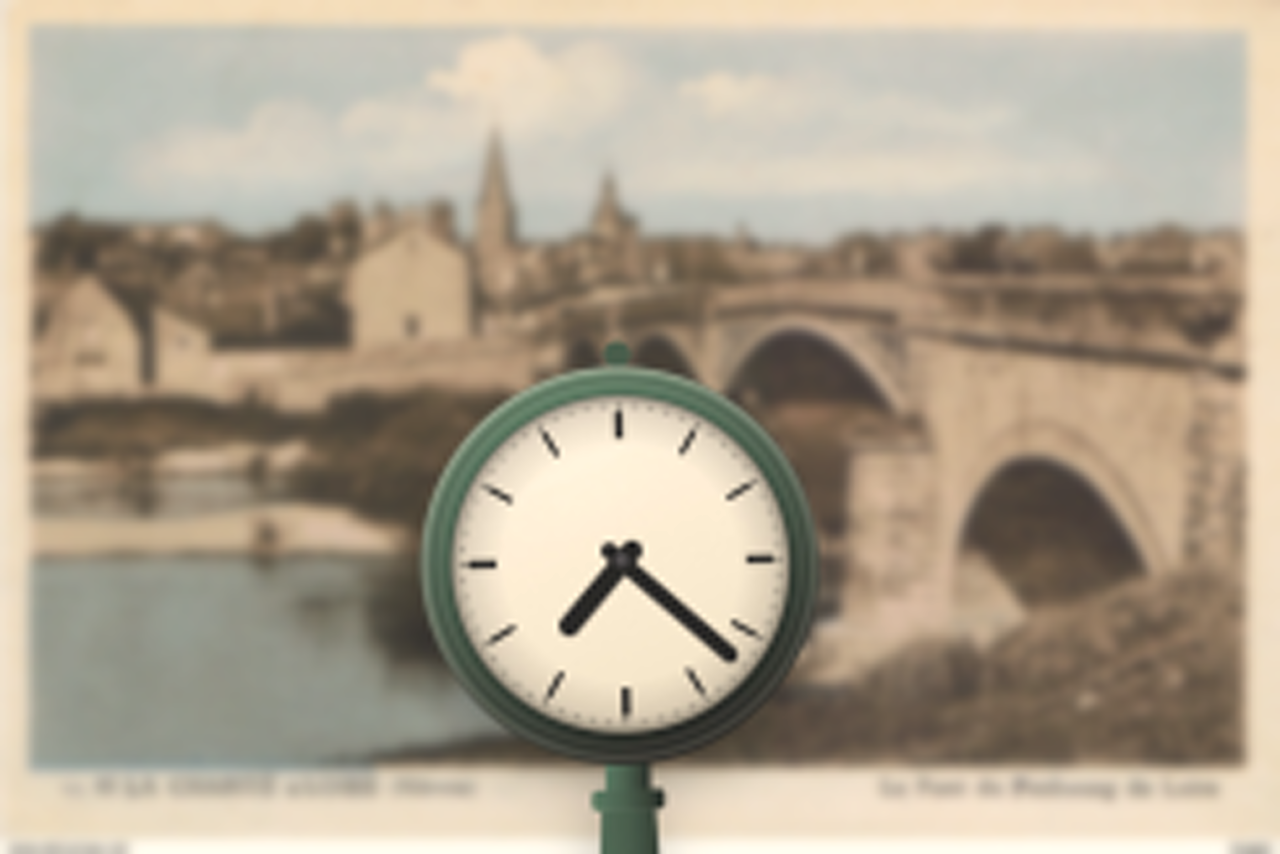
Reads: 7.22
